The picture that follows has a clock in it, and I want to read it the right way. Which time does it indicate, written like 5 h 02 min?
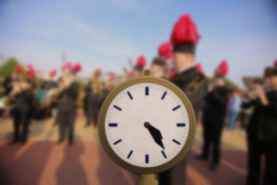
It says 4 h 24 min
